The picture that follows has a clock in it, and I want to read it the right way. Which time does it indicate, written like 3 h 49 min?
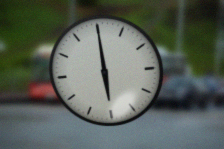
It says 6 h 00 min
